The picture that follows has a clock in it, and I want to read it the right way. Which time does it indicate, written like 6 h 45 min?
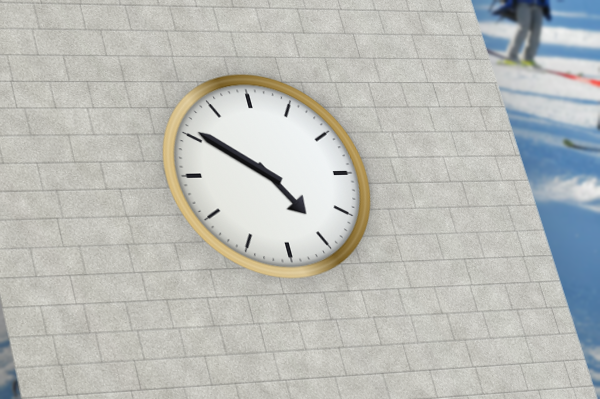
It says 4 h 51 min
